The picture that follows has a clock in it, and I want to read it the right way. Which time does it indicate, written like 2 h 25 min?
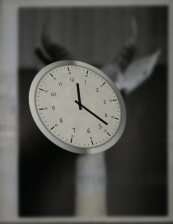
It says 12 h 23 min
